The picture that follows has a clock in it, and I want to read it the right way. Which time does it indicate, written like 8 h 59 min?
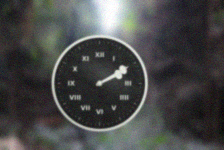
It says 2 h 10 min
